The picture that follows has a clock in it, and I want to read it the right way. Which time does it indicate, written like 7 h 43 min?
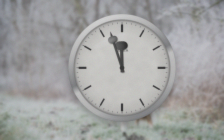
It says 11 h 57 min
